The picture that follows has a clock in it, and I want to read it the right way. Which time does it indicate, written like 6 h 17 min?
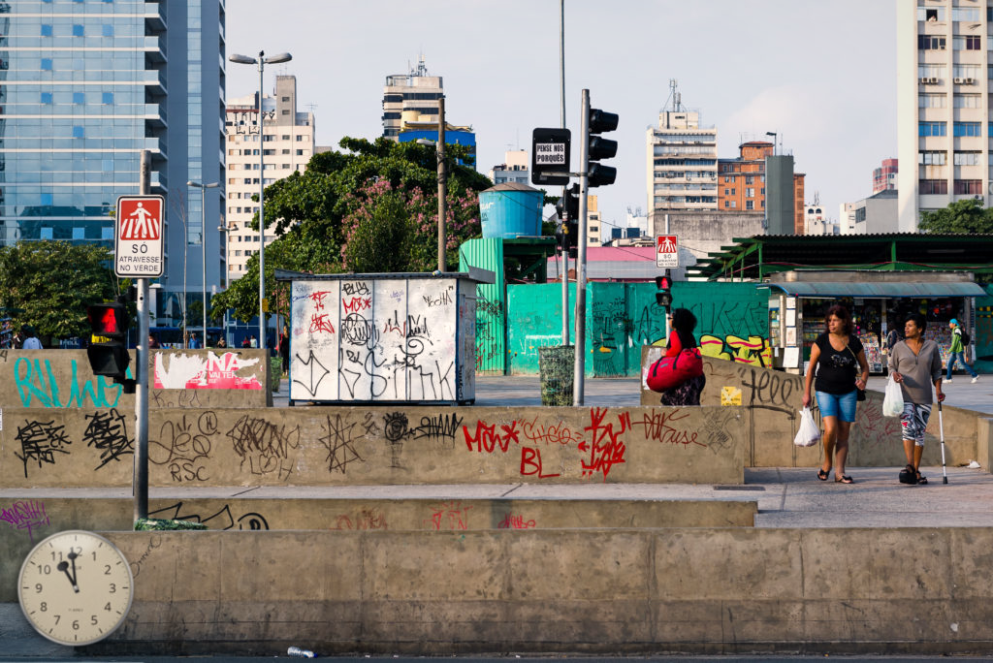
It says 10 h 59 min
